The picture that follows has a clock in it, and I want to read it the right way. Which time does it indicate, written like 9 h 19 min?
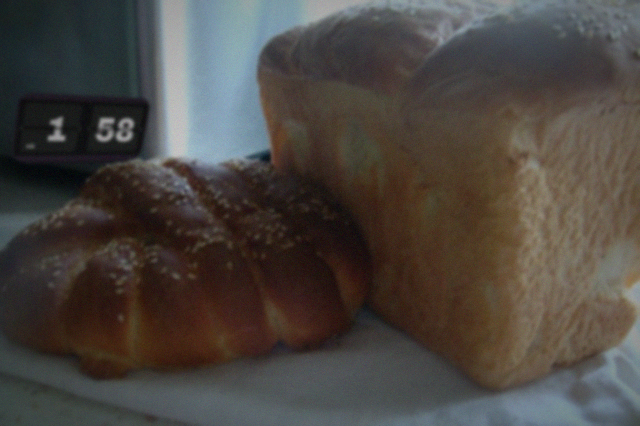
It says 1 h 58 min
